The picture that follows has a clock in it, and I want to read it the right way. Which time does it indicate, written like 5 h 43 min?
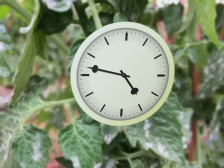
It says 4 h 47 min
